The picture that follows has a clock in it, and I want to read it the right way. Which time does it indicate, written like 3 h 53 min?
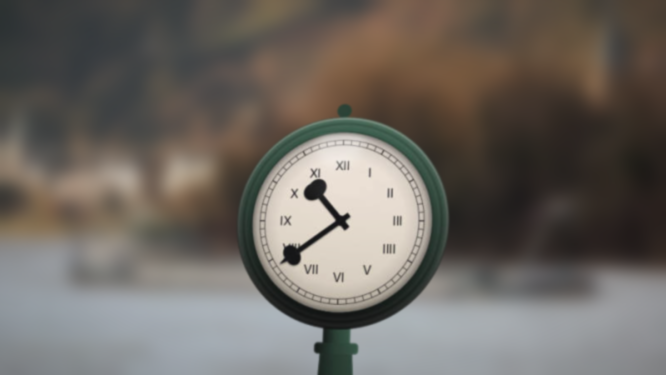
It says 10 h 39 min
